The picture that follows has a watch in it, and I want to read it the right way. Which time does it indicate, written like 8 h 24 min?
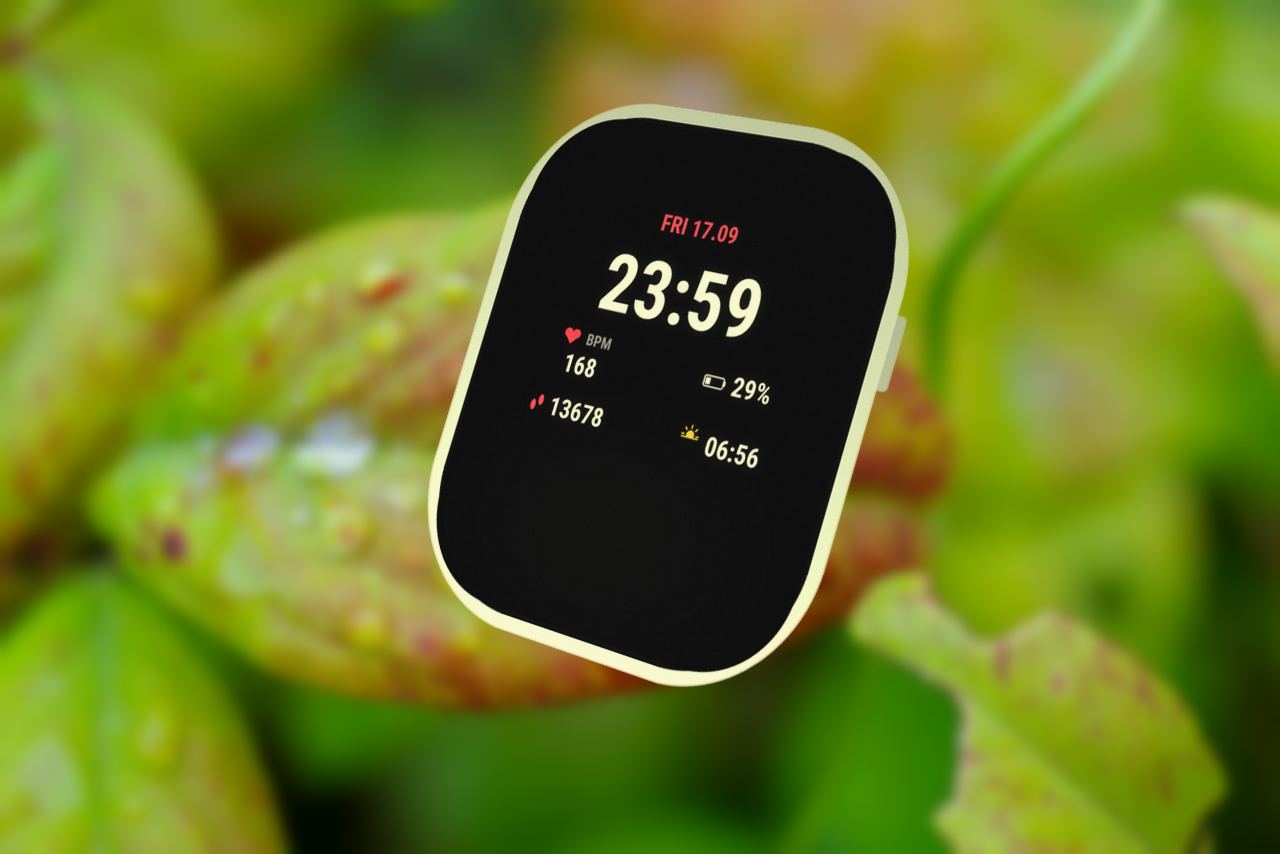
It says 23 h 59 min
